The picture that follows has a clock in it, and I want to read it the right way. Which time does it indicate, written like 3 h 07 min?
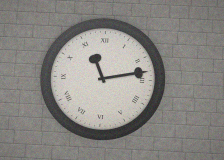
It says 11 h 13 min
